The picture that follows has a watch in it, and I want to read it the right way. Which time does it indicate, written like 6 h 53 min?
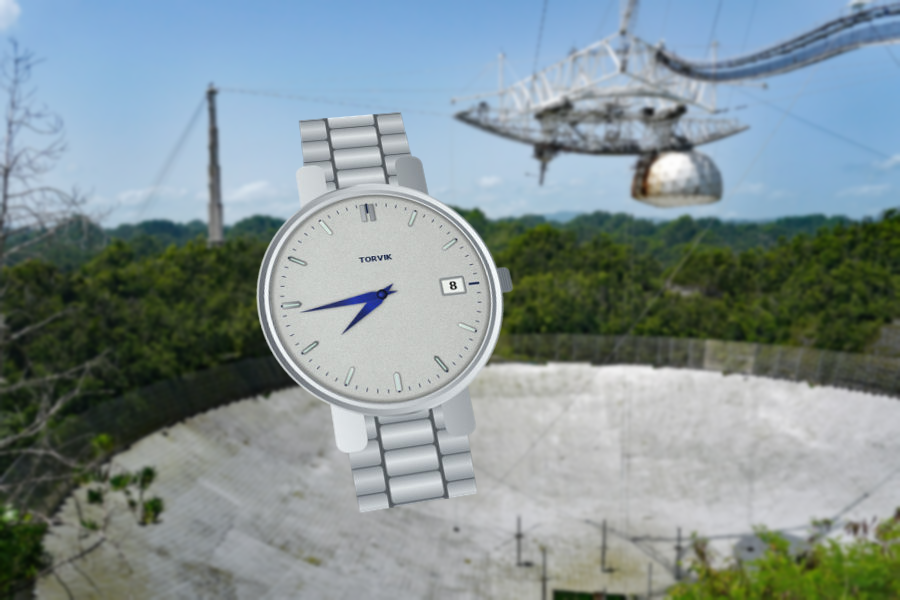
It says 7 h 44 min
